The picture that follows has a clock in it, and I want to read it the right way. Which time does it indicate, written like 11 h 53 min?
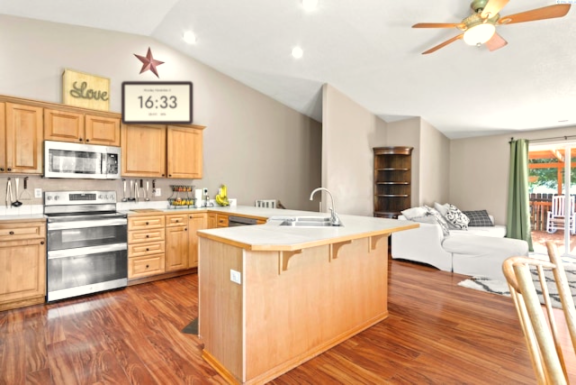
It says 16 h 33 min
